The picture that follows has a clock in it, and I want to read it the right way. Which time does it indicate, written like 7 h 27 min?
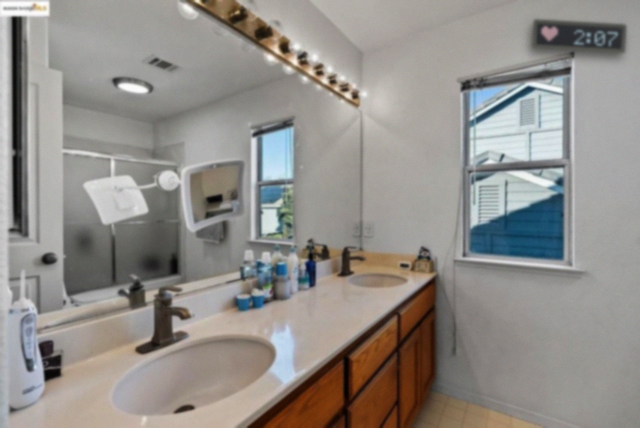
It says 2 h 07 min
